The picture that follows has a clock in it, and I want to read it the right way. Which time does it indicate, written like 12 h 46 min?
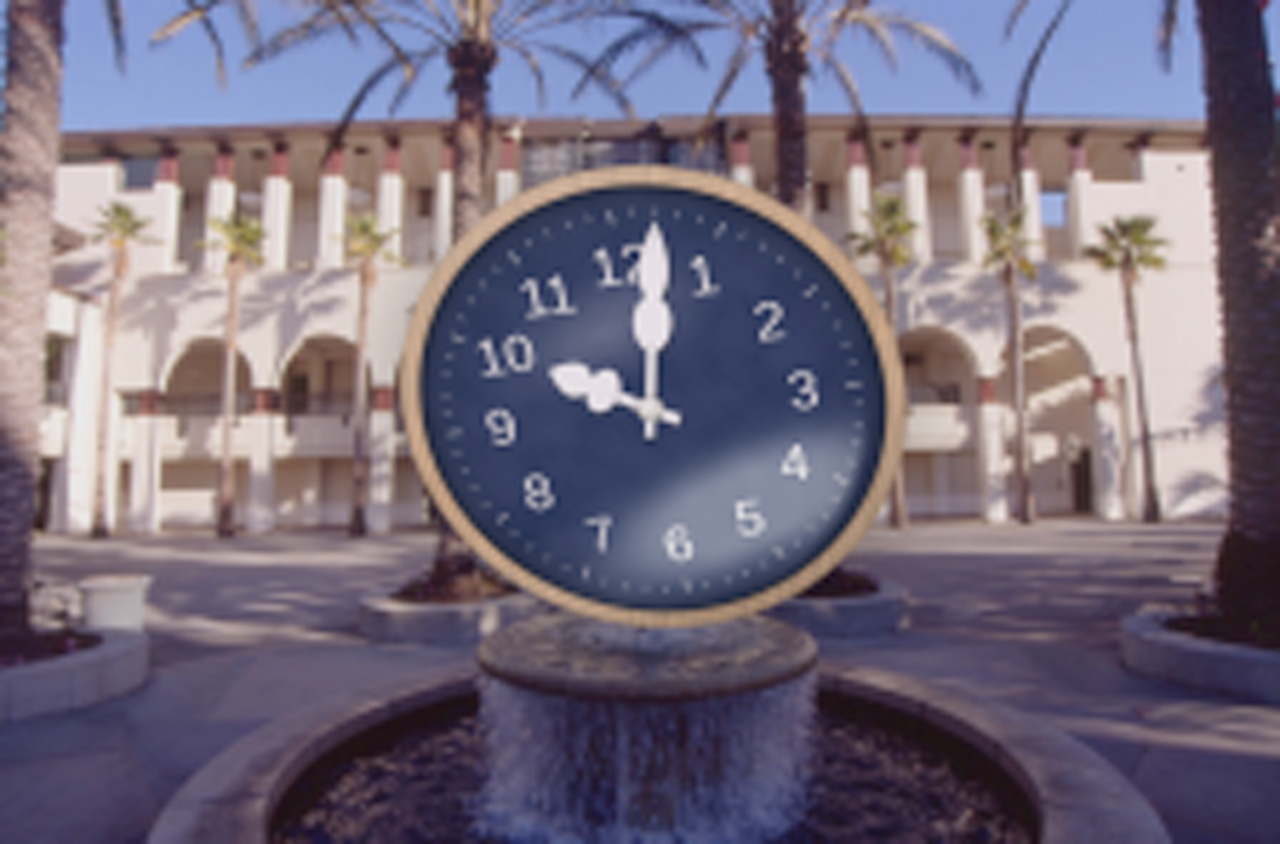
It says 10 h 02 min
